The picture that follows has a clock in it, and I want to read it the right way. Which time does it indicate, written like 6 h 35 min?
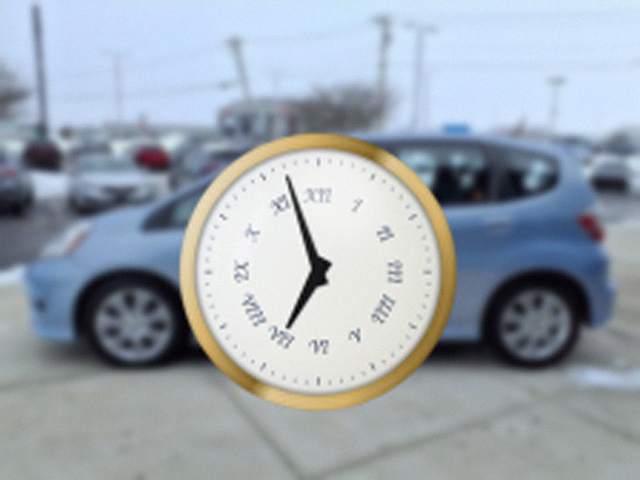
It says 6 h 57 min
